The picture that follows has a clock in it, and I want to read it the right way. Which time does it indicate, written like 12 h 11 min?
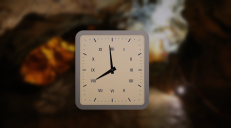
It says 7 h 59 min
